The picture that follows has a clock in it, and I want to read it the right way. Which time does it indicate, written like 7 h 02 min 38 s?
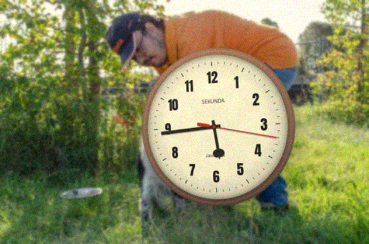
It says 5 h 44 min 17 s
